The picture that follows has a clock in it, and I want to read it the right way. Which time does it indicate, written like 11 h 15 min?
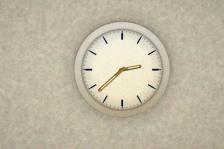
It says 2 h 38 min
